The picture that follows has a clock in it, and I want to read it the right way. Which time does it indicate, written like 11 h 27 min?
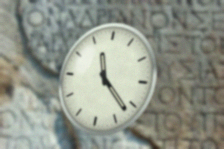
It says 11 h 22 min
